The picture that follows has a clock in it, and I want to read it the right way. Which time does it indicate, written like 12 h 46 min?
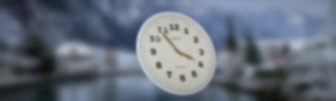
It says 3 h 54 min
